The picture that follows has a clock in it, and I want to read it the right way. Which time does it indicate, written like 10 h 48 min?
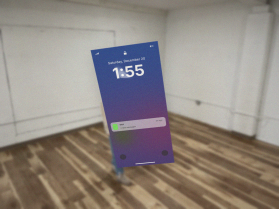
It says 1 h 55 min
